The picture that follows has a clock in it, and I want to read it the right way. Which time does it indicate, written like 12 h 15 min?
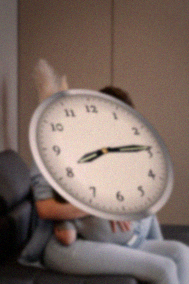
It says 8 h 14 min
